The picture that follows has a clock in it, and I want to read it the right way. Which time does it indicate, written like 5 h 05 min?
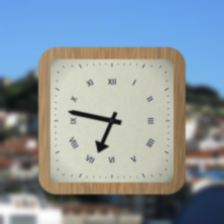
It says 6 h 47 min
